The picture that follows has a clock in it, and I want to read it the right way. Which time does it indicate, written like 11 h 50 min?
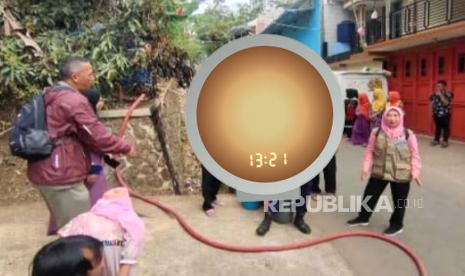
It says 13 h 21 min
